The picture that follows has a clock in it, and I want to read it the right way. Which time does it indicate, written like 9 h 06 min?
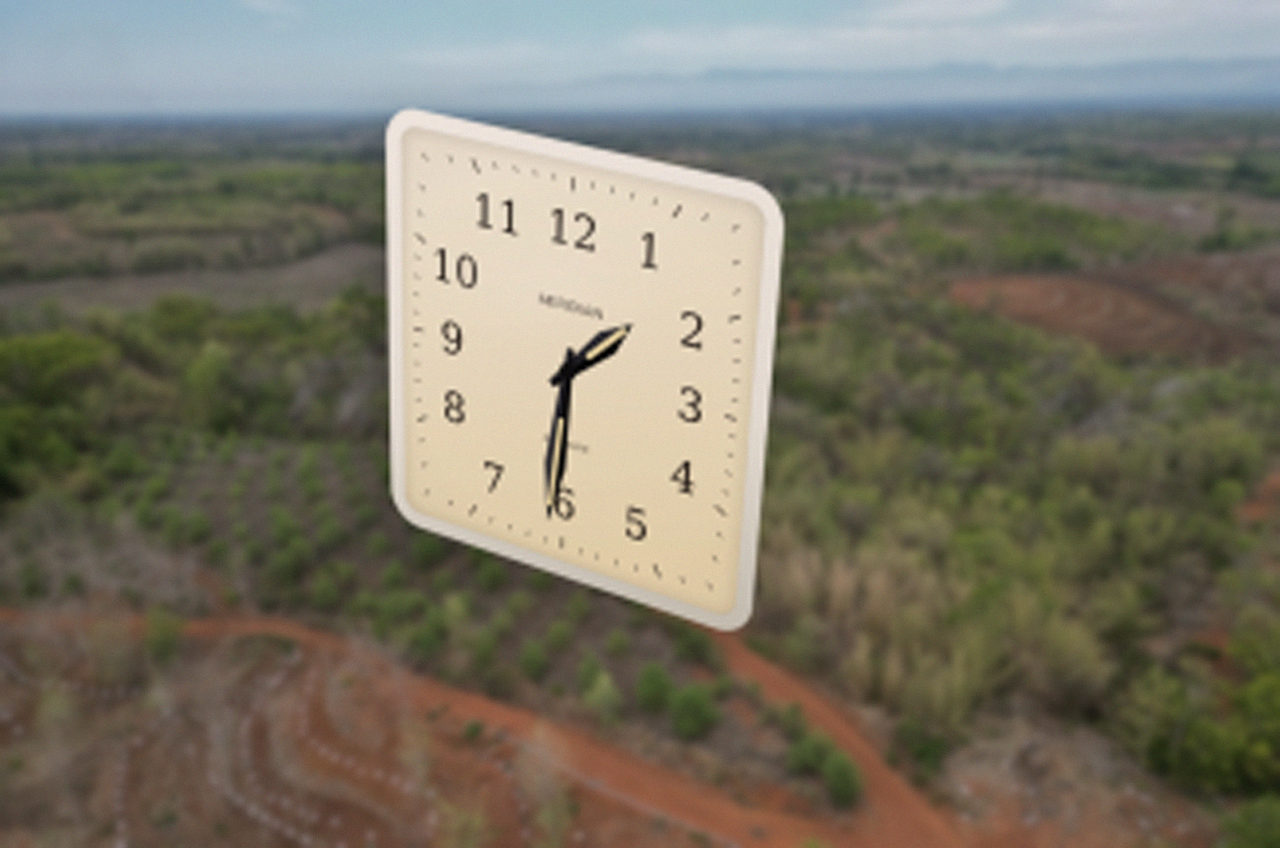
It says 1 h 31 min
